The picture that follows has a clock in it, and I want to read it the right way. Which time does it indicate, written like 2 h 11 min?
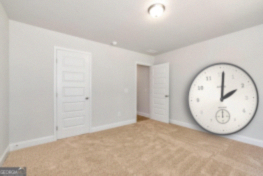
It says 2 h 01 min
